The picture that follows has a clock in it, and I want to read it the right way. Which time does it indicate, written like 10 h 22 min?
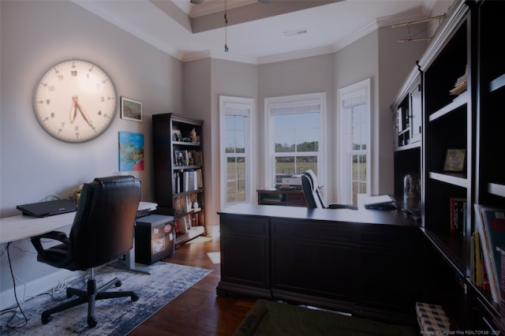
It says 6 h 25 min
